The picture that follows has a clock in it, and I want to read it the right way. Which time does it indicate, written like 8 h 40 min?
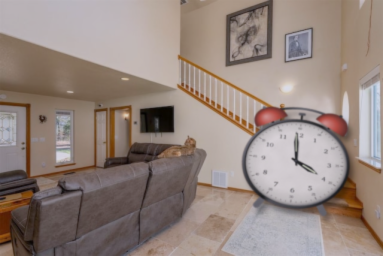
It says 3 h 59 min
